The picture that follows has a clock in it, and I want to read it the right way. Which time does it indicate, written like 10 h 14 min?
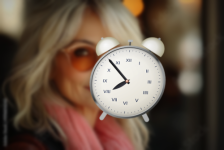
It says 7 h 53 min
